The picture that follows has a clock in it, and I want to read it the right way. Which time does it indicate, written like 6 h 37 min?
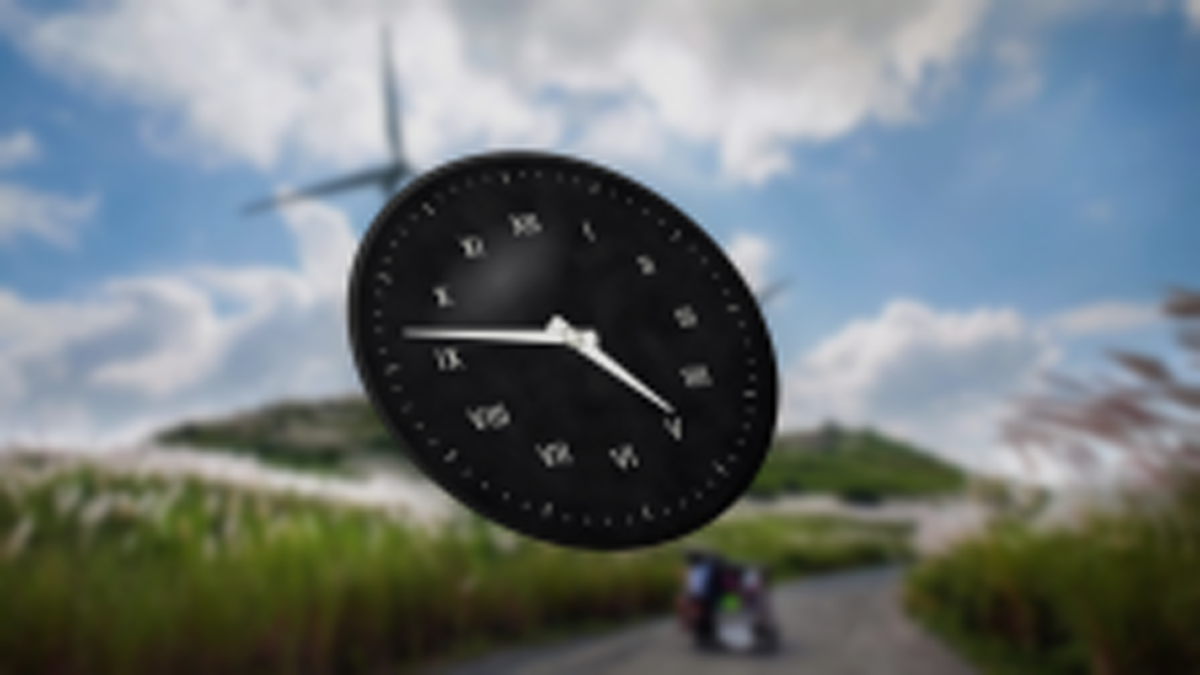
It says 4 h 47 min
